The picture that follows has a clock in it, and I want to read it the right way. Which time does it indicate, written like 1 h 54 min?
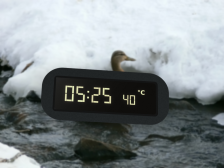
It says 5 h 25 min
